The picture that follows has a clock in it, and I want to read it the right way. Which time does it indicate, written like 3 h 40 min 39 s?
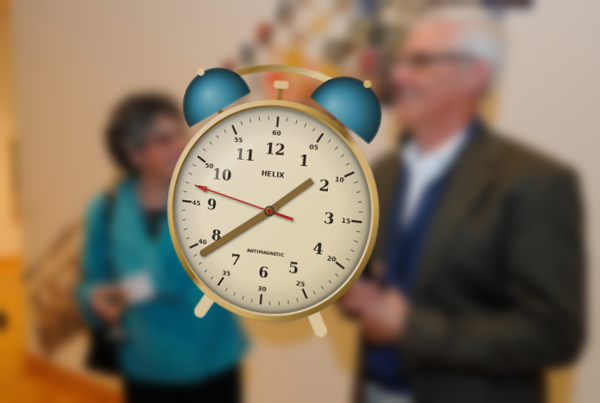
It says 1 h 38 min 47 s
